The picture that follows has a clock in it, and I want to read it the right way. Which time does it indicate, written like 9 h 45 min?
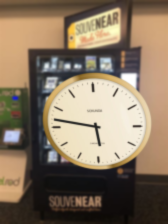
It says 5 h 47 min
